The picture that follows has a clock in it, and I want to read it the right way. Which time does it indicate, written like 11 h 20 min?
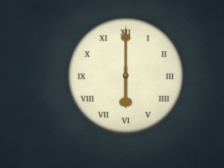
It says 6 h 00 min
